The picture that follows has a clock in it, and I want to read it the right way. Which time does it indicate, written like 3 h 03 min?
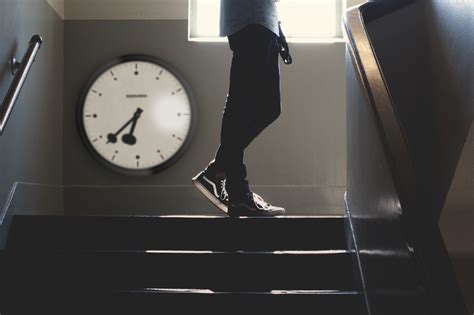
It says 6 h 38 min
